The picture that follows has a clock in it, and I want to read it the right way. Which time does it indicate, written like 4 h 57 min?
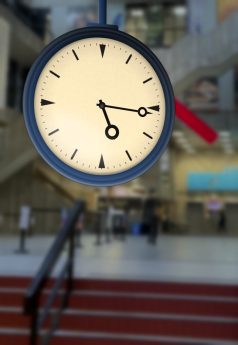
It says 5 h 16 min
